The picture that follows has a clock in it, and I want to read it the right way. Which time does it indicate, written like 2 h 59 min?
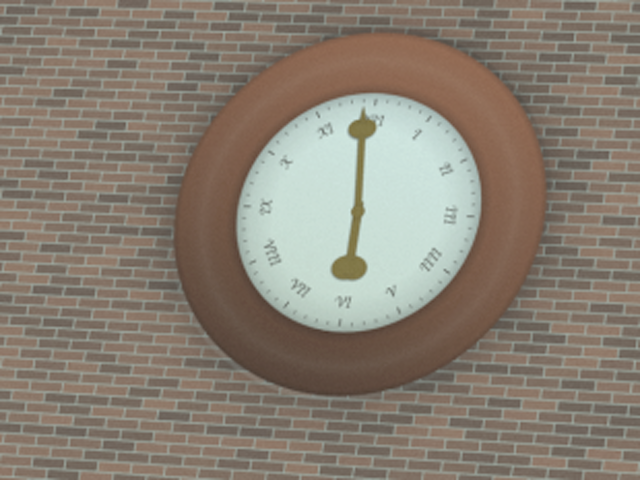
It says 5 h 59 min
